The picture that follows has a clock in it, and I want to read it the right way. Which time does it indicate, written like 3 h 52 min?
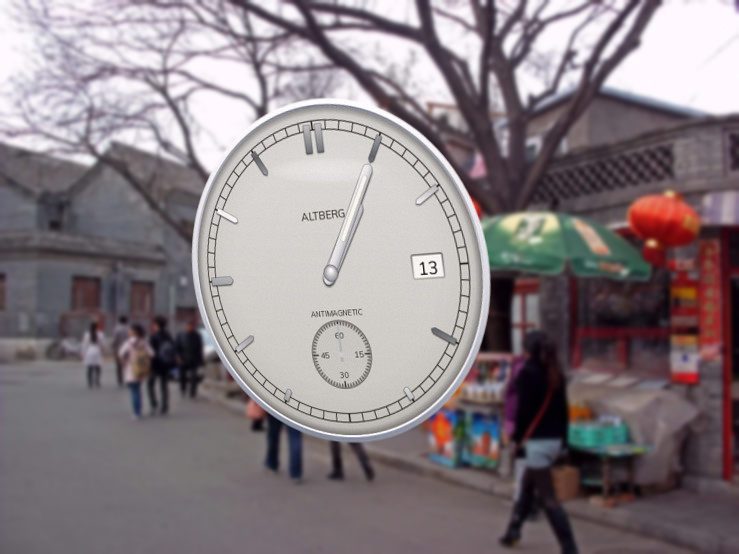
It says 1 h 05 min
